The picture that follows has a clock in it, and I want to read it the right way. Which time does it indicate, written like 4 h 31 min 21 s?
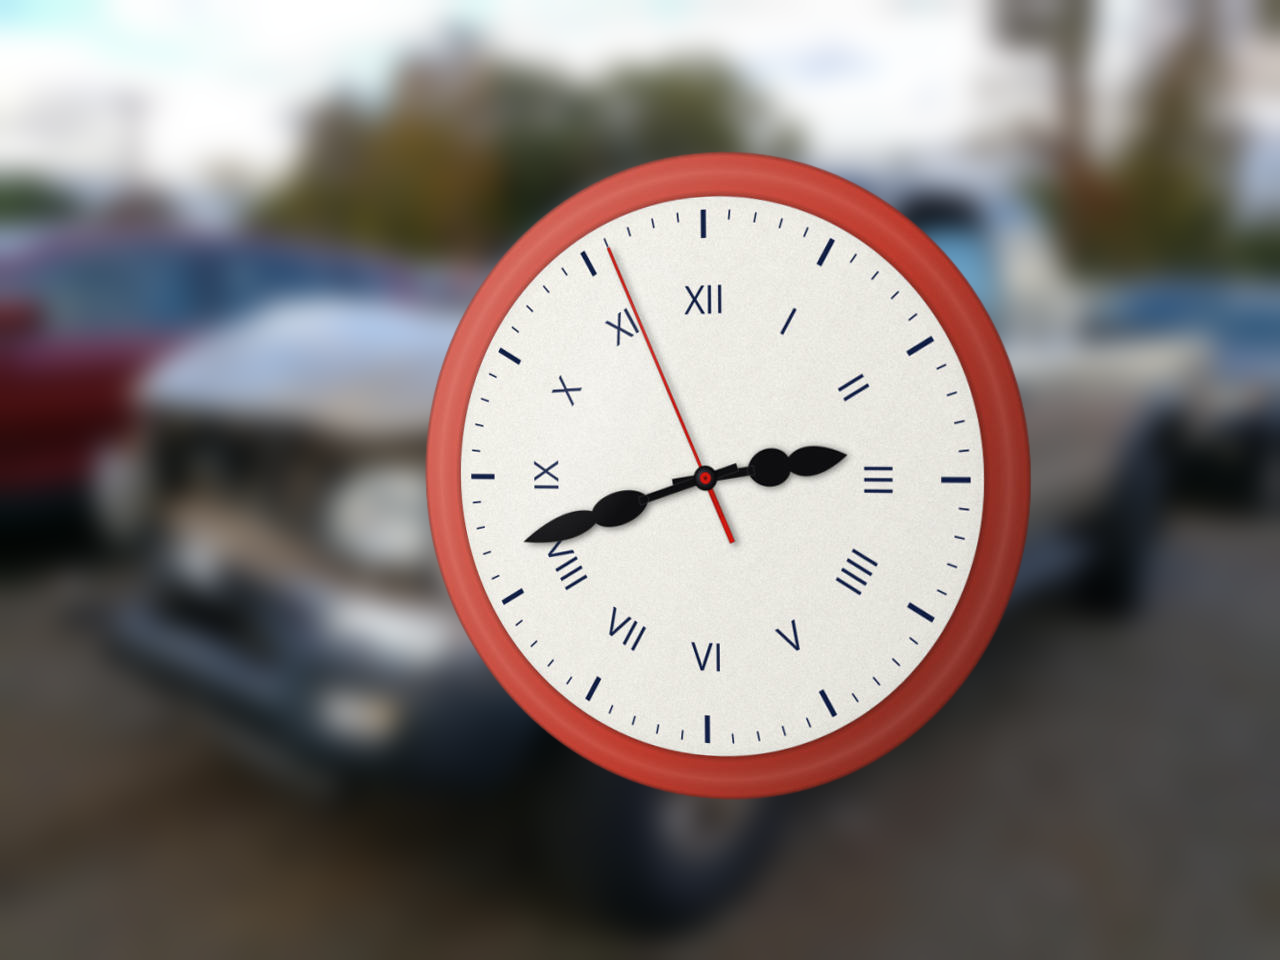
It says 2 h 41 min 56 s
